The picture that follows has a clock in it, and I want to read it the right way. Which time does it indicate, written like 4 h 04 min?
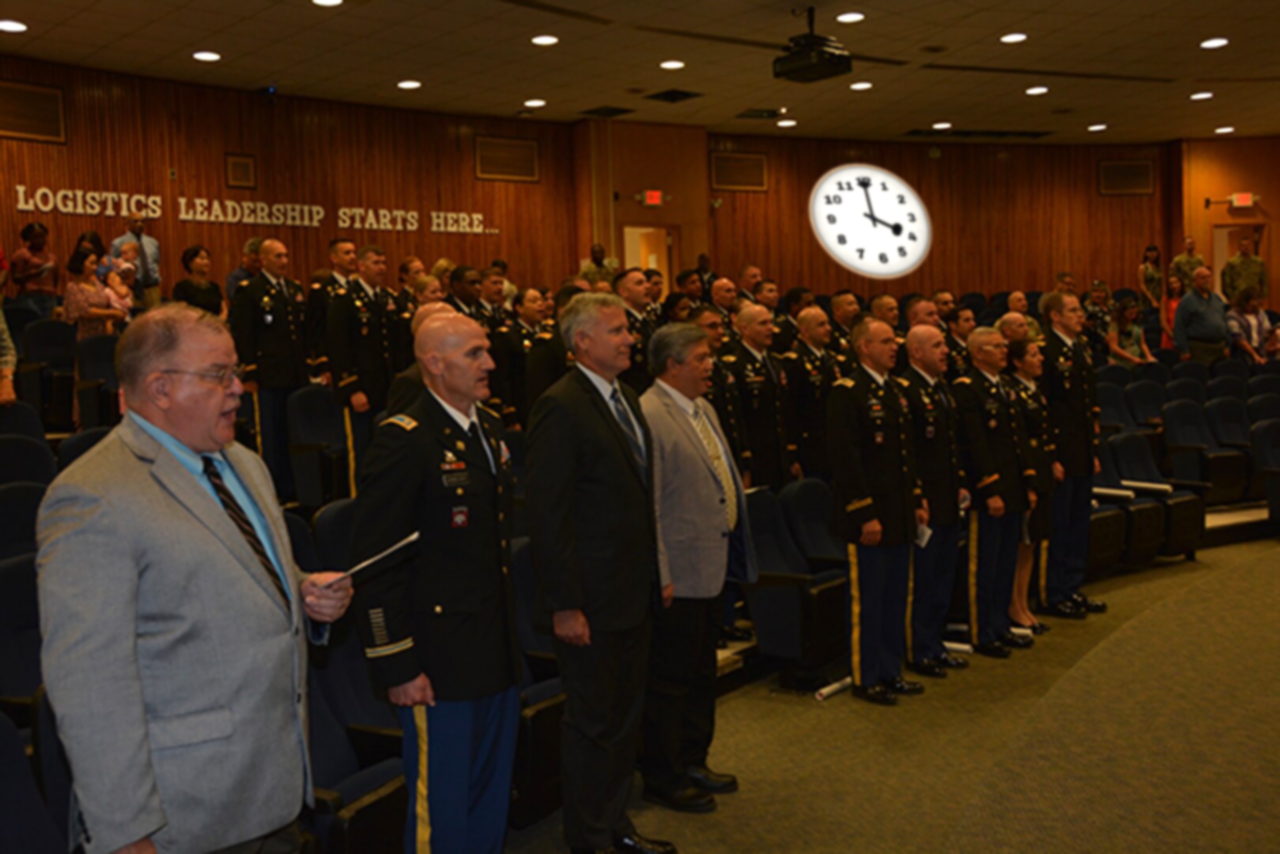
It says 4 h 00 min
